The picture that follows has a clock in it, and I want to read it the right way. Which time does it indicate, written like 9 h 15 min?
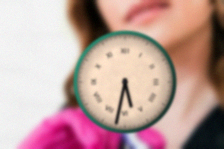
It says 5 h 32 min
